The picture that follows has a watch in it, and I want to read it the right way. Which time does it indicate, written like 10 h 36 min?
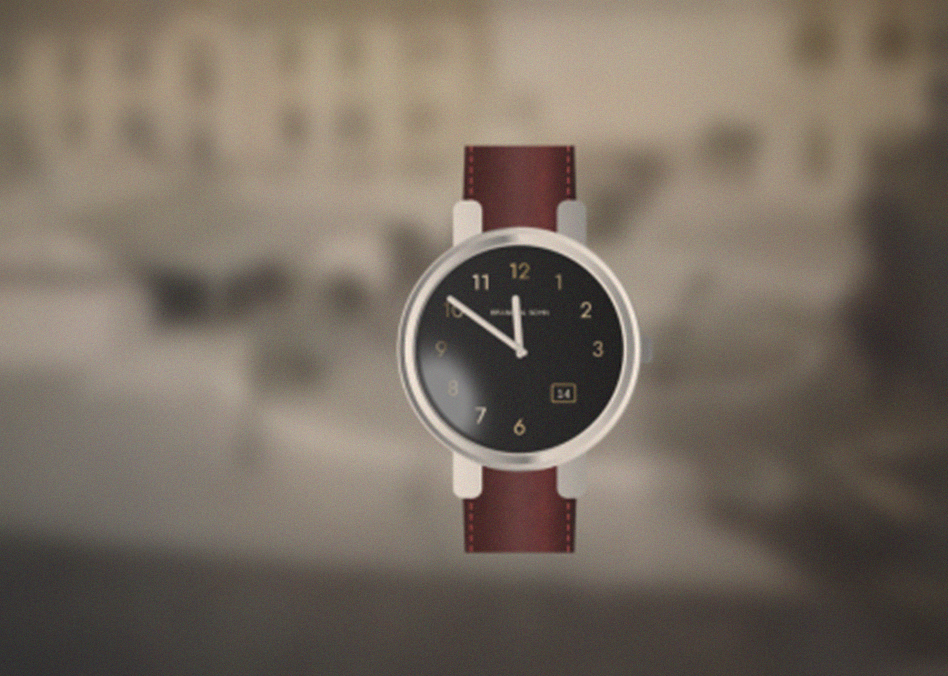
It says 11 h 51 min
